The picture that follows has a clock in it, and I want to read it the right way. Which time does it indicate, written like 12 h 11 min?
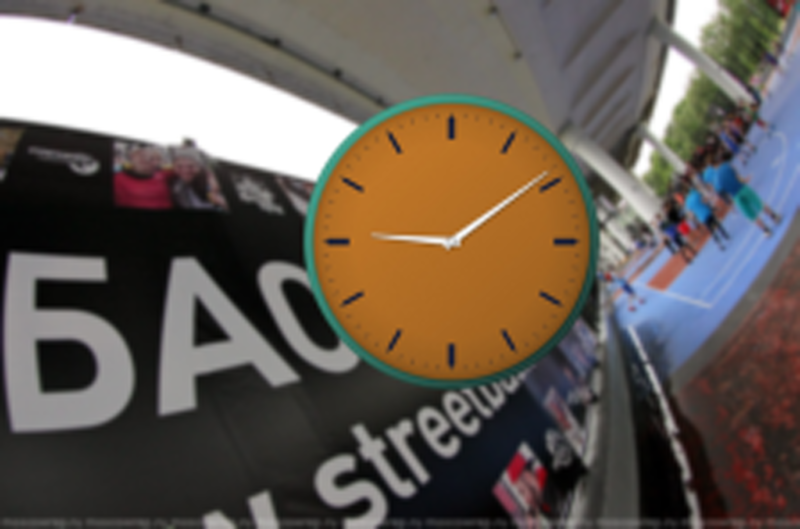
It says 9 h 09 min
